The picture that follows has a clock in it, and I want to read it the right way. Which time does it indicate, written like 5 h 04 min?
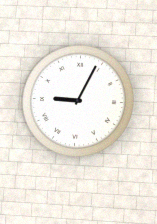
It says 9 h 04 min
